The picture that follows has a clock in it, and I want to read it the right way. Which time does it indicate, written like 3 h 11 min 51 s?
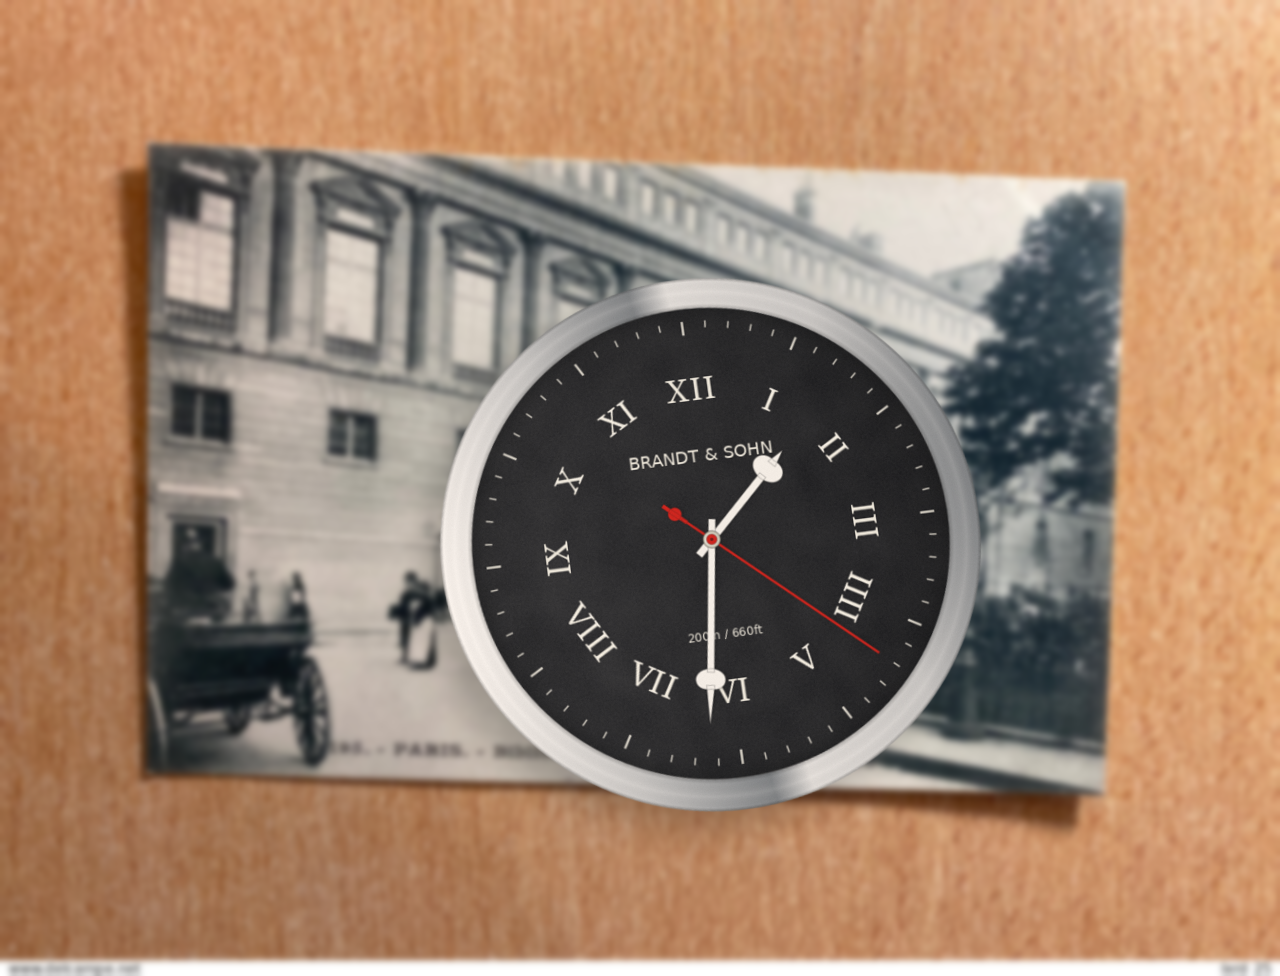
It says 1 h 31 min 22 s
